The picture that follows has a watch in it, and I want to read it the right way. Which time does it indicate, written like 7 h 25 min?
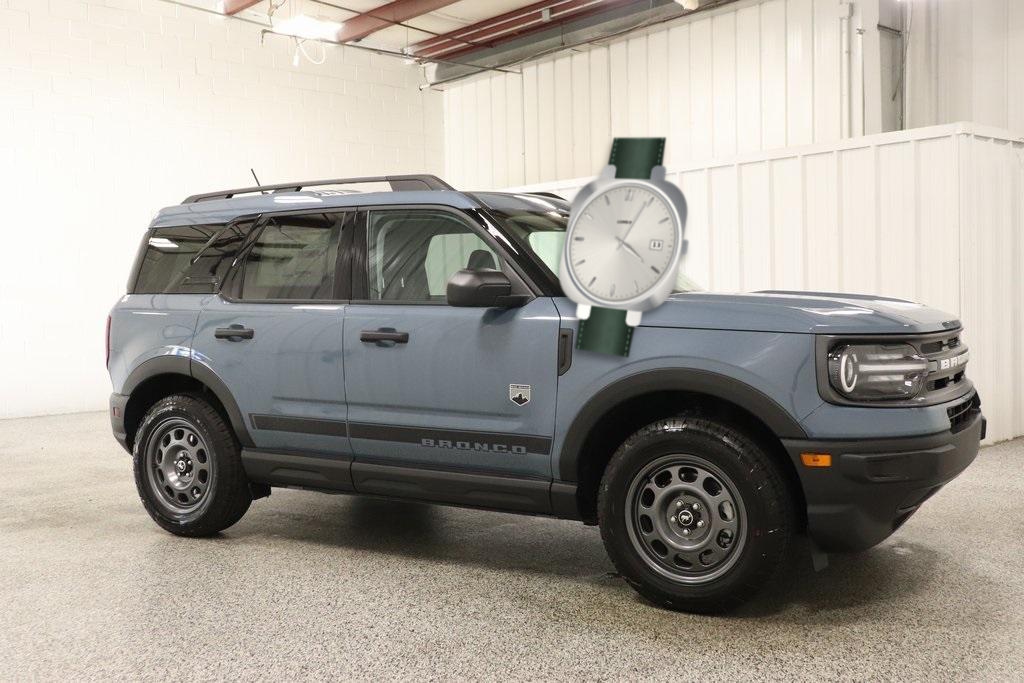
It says 4 h 04 min
